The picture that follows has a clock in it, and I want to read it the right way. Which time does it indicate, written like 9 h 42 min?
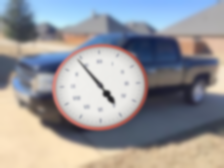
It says 4 h 54 min
